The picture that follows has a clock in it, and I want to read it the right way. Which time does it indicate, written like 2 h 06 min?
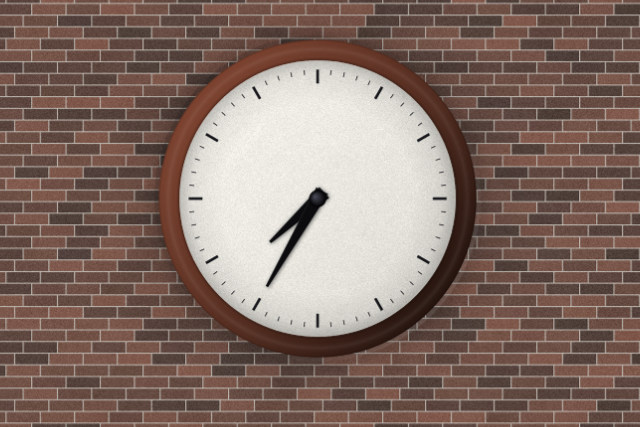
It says 7 h 35 min
